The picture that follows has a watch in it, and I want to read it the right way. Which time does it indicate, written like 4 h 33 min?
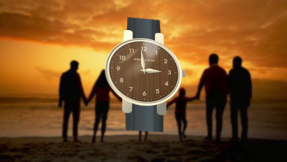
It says 2 h 59 min
